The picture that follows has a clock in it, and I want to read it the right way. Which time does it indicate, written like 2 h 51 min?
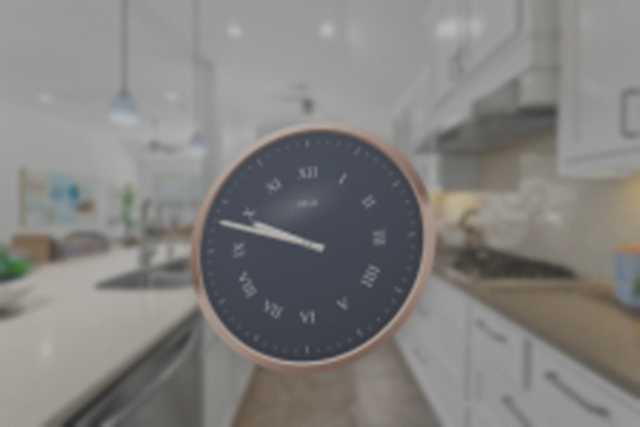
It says 9 h 48 min
